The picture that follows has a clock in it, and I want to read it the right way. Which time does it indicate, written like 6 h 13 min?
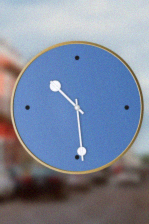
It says 10 h 29 min
